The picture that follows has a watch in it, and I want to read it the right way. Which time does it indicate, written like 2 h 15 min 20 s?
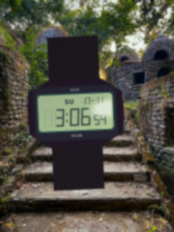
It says 3 h 06 min 54 s
